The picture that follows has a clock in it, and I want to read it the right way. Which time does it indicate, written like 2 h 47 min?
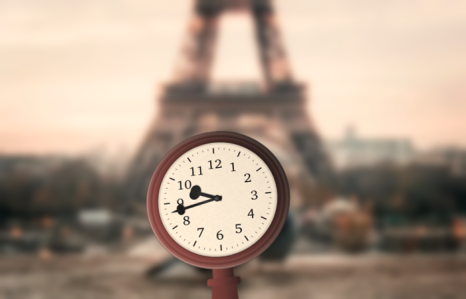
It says 9 h 43 min
